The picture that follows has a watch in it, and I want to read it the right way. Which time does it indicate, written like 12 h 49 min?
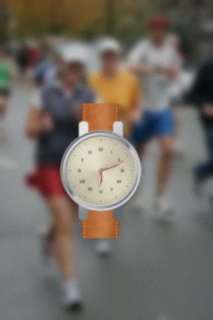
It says 6 h 11 min
